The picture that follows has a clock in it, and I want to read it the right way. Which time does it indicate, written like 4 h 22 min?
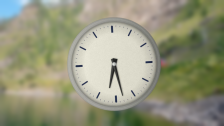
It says 6 h 28 min
